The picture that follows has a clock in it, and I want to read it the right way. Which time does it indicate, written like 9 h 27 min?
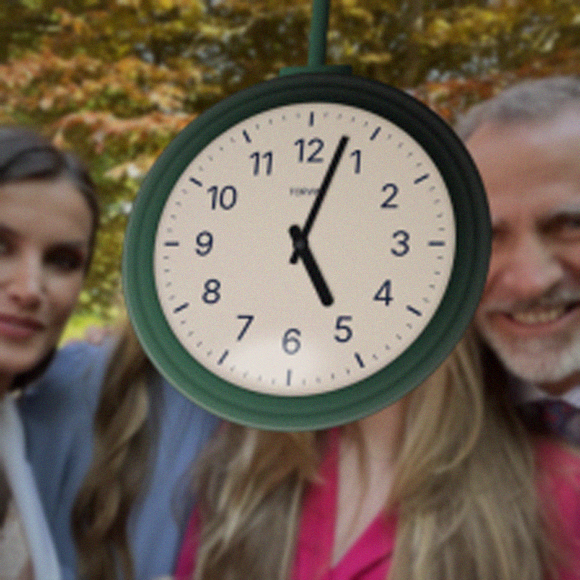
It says 5 h 03 min
